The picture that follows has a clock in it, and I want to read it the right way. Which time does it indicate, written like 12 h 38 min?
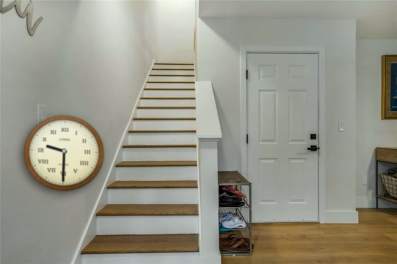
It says 9 h 30 min
